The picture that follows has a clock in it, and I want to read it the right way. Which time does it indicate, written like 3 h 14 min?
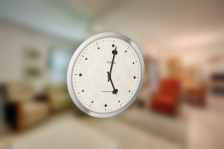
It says 5 h 01 min
